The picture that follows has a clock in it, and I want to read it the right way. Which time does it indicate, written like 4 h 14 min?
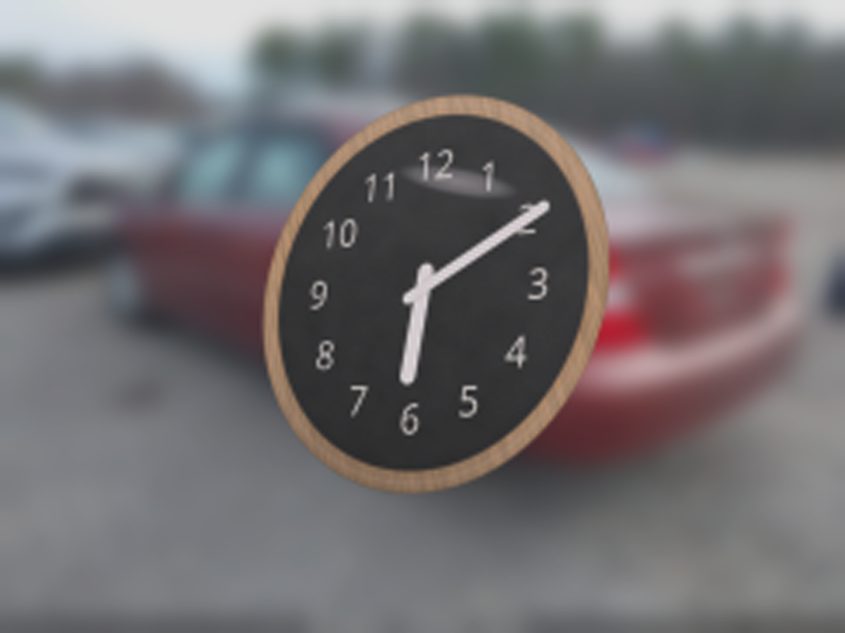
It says 6 h 10 min
